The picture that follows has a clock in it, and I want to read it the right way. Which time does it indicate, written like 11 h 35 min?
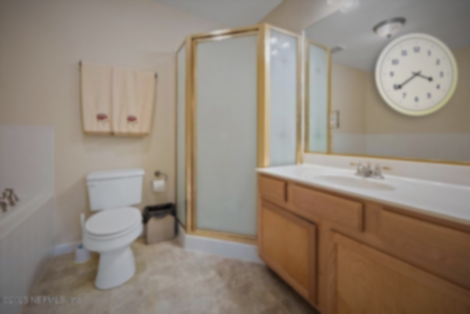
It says 3 h 39 min
